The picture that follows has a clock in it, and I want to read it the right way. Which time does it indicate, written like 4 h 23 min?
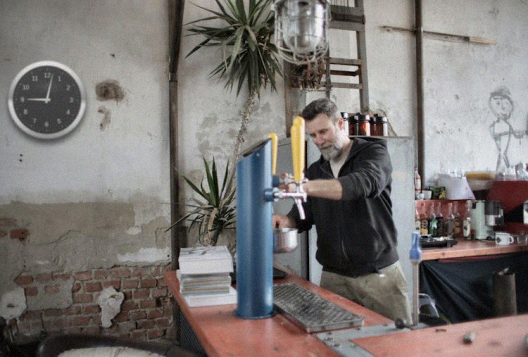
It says 9 h 02 min
